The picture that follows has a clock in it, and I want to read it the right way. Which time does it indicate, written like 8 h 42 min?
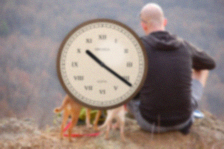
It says 10 h 21 min
